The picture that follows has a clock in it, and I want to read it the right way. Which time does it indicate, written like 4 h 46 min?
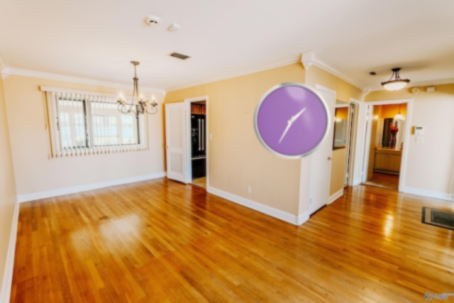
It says 1 h 35 min
